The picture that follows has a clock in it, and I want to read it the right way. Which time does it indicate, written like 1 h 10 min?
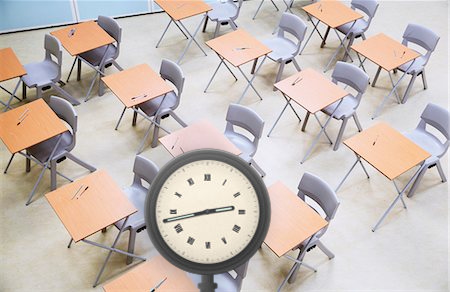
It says 2 h 43 min
